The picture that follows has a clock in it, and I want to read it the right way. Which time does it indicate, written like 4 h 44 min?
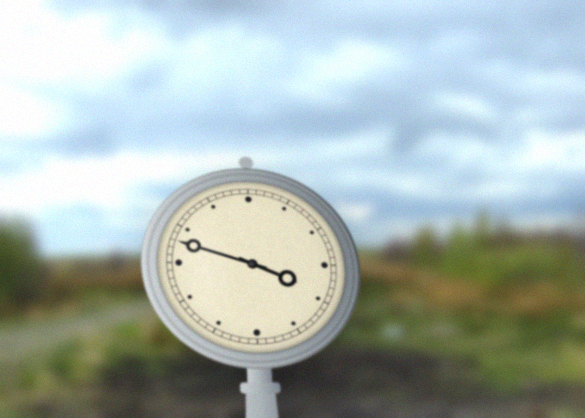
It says 3 h 48 min
